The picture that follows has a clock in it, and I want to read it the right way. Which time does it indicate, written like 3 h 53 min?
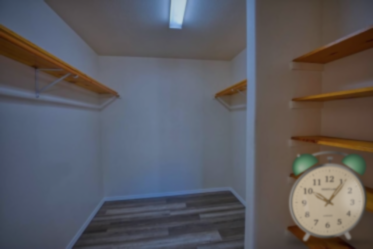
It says 10 h 06 min
